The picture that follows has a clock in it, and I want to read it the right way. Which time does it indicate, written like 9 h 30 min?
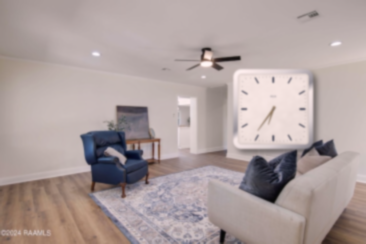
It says 6 h 36 min
